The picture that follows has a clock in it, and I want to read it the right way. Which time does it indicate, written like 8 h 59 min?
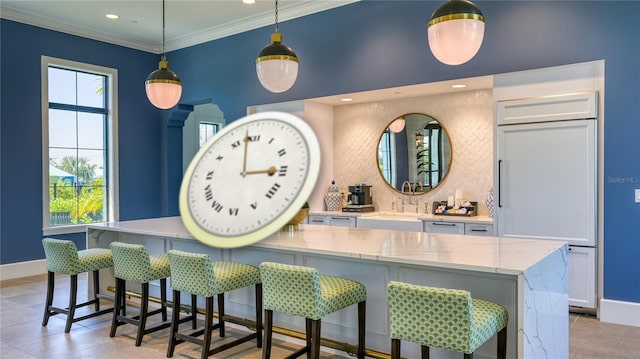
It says 2 h 58 min
